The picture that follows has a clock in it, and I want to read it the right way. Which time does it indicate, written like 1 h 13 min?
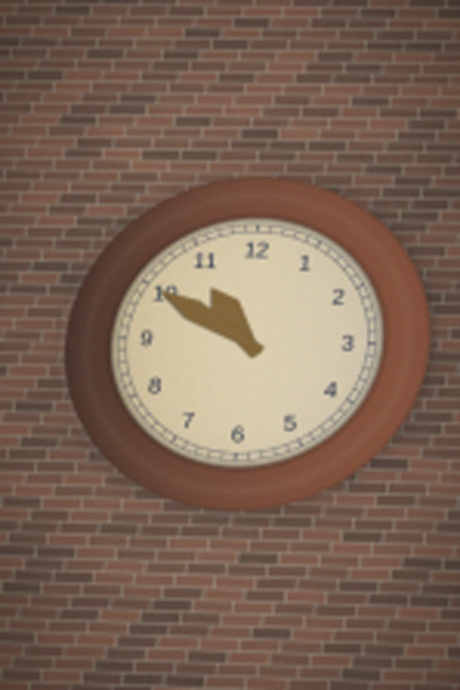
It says 10 h 50 min
